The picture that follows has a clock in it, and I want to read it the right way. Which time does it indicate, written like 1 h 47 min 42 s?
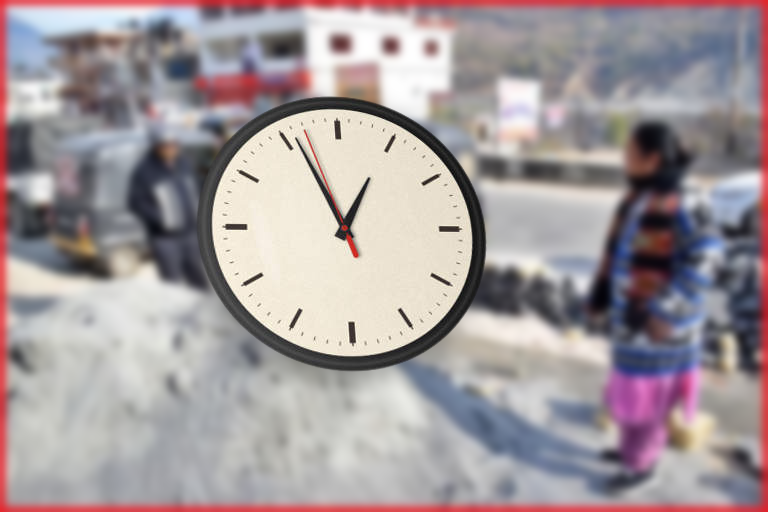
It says 12 h 55 min 57 s
